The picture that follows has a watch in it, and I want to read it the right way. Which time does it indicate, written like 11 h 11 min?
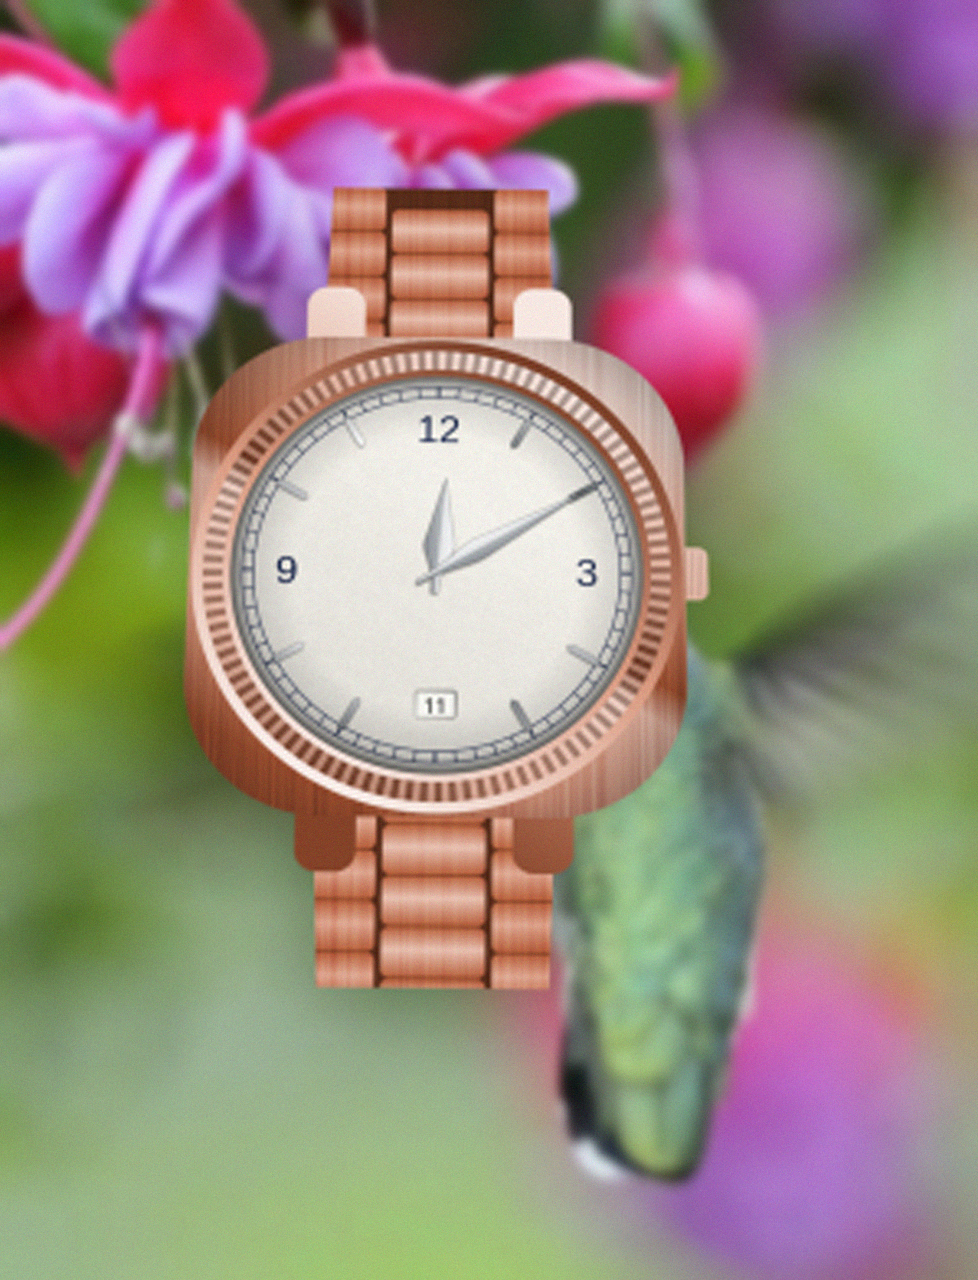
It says 12 h 10 min
